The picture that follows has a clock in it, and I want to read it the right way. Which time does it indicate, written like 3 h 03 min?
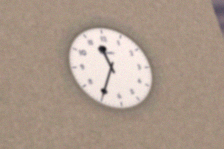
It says 11 h 35 min
